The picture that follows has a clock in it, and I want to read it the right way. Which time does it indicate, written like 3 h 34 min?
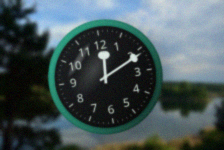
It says 12 h 11 min
